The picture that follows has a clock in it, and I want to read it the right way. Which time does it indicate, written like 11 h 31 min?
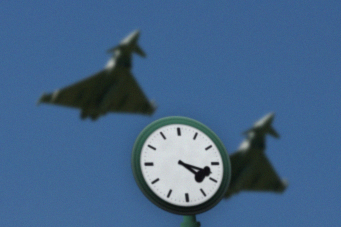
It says 4 h 18 min
